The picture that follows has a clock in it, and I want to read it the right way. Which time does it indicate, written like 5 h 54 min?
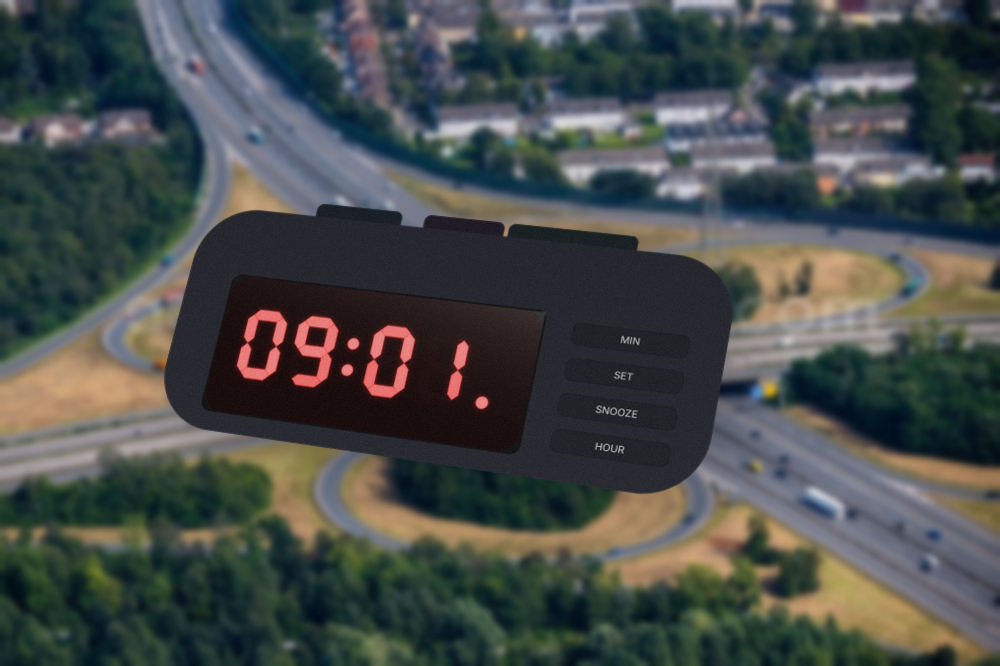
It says 9 h 01 min
